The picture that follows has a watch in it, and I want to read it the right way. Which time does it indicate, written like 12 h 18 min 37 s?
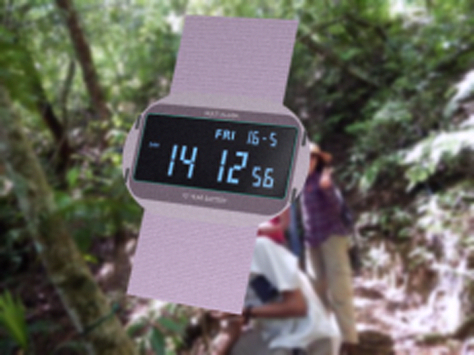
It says 14 h 12 min 56 s
